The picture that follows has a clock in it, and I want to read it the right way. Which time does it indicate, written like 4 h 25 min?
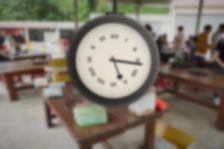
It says 5 h 16 min
